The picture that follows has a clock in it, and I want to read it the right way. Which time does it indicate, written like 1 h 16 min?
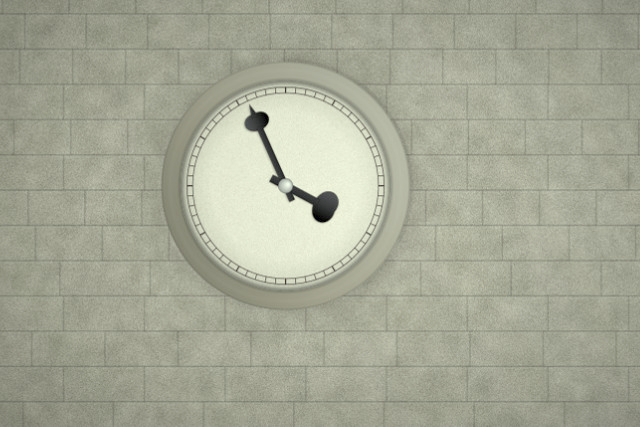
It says 3 h 56 min
